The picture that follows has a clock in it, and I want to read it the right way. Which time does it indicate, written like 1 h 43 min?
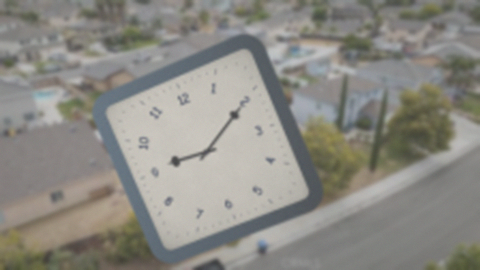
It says 9 h 10 min
